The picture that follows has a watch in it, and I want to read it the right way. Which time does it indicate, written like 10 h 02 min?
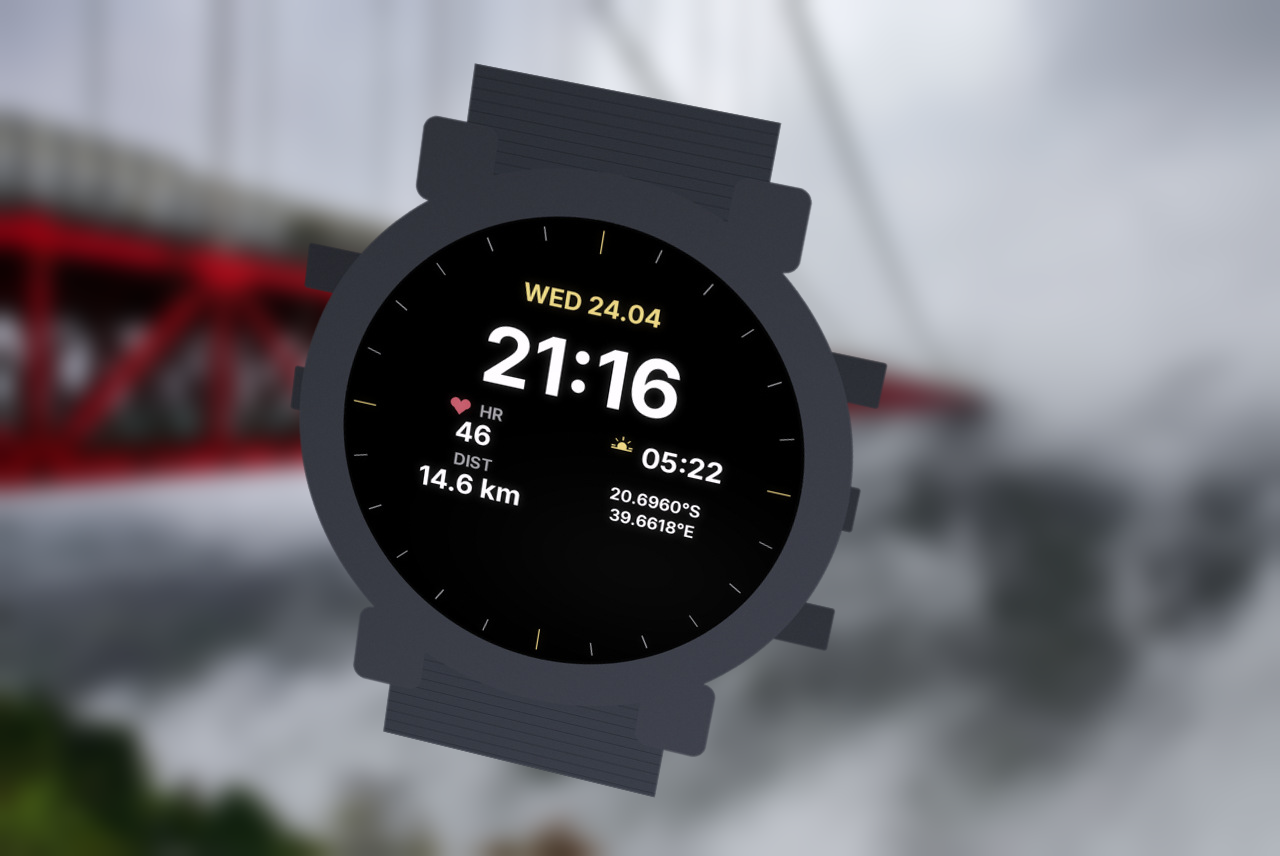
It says 21 h 16 min
